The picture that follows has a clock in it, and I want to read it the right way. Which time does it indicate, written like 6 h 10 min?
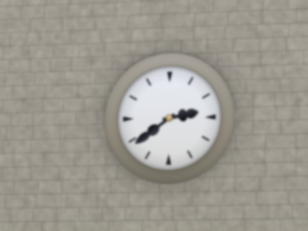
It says 2 h 39 min
